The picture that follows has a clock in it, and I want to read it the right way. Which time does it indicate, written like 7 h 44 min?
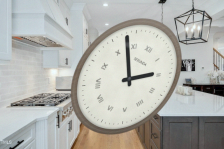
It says 1 h 53 min
